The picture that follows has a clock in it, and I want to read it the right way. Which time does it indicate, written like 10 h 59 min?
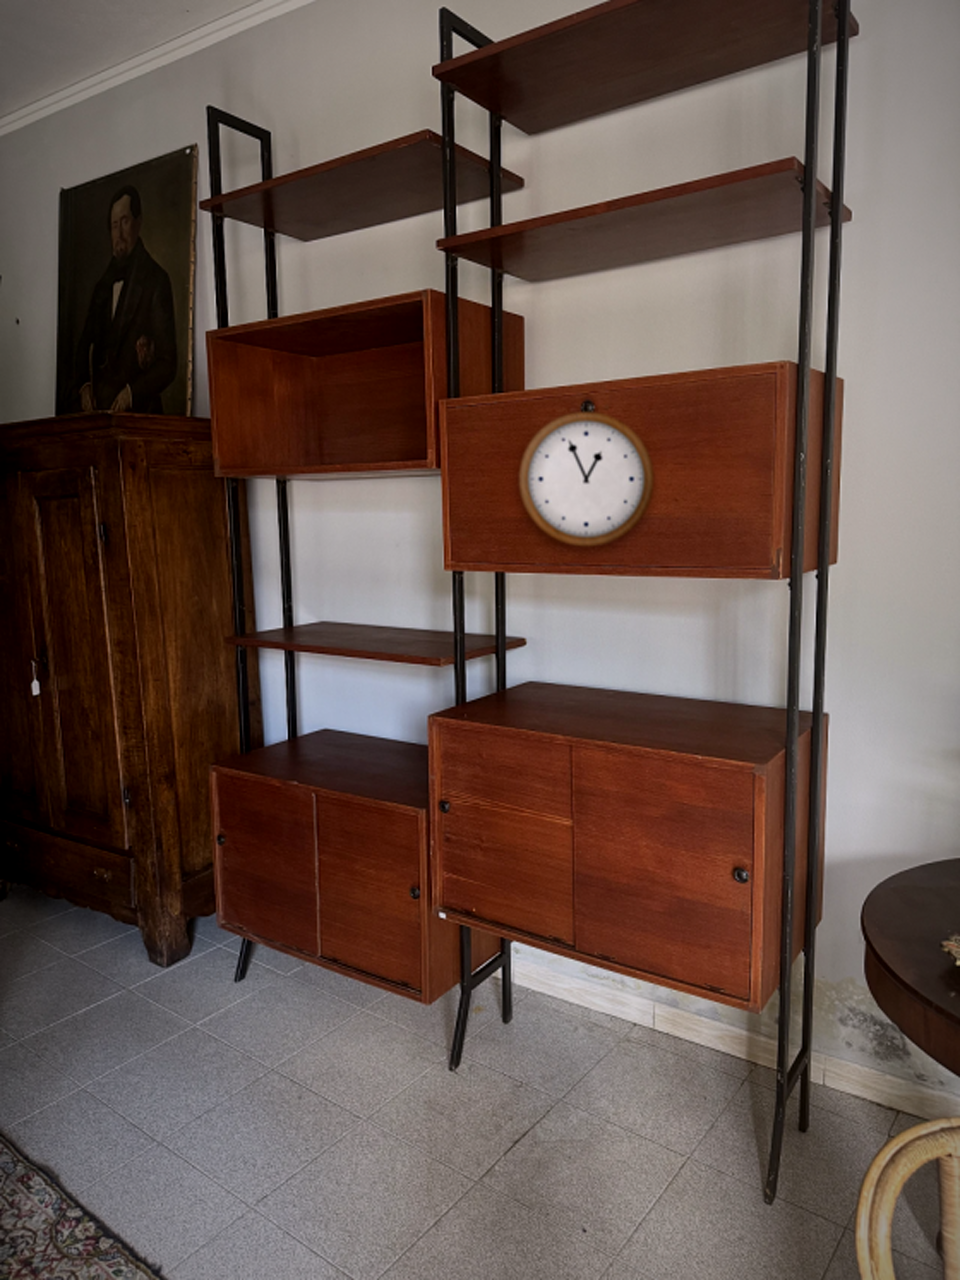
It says 12 h 56 min
